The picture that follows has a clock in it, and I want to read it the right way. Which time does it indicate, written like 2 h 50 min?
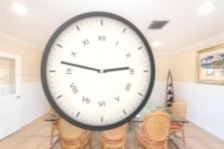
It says 2 h 47 min
